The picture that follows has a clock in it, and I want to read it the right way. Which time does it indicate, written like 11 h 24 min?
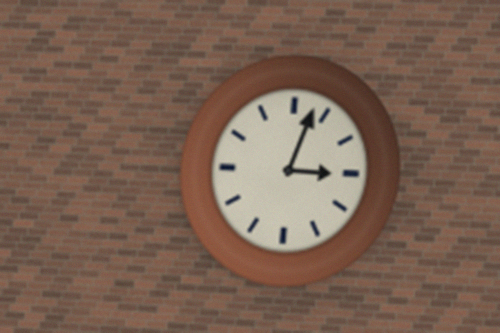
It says 3 h 03 min
